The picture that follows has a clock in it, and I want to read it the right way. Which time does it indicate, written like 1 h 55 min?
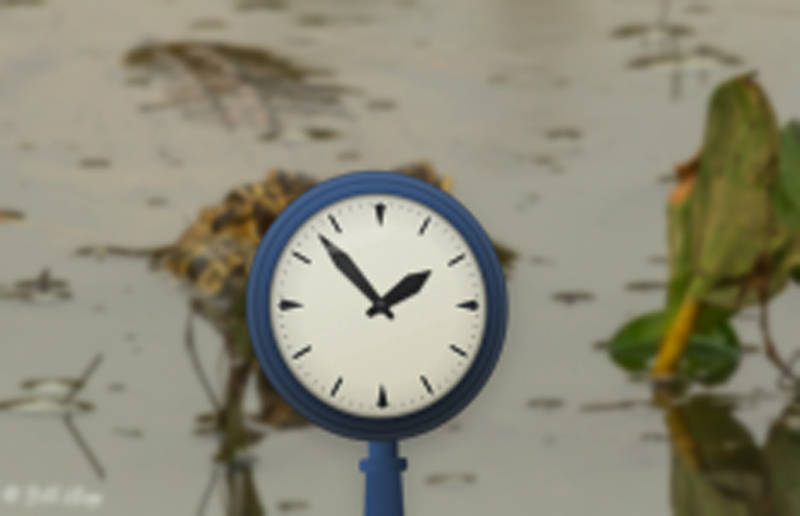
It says 1 h 53 min
